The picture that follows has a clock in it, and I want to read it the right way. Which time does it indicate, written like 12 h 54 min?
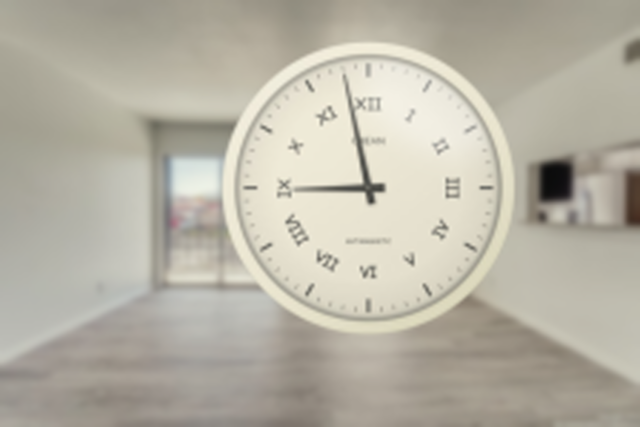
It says 8 h 58 min
